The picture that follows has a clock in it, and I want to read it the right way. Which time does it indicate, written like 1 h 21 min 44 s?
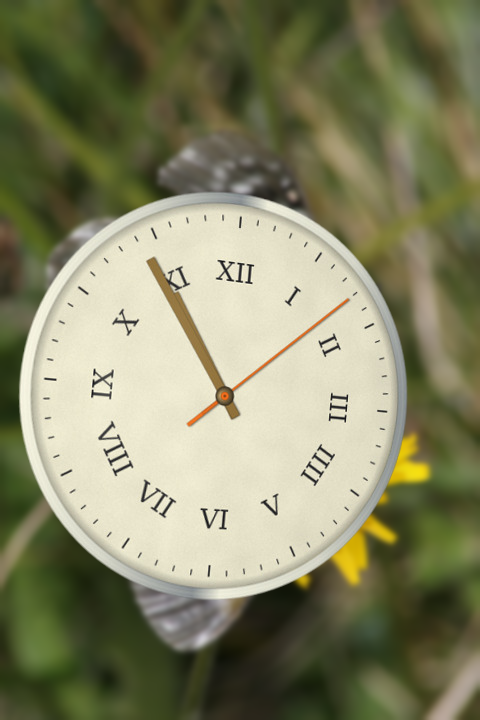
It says 10 h 54 min 08 s
